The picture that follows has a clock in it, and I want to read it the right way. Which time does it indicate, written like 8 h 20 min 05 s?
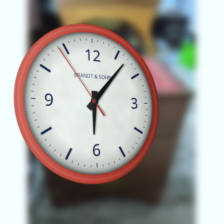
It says 6 h 06 min 54 s
